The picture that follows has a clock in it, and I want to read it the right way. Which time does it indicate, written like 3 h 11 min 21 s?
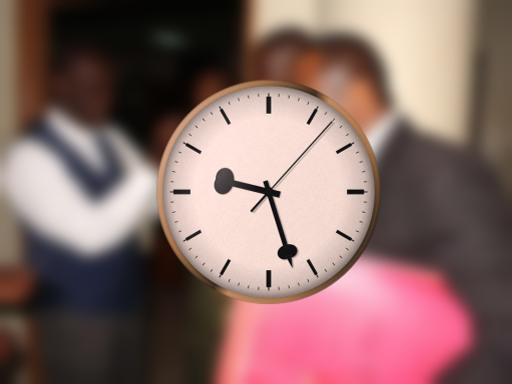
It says 9 h 27 min 07 s
